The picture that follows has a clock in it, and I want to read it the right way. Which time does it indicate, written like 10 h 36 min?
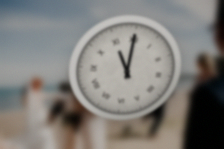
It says 11 h 00 min
